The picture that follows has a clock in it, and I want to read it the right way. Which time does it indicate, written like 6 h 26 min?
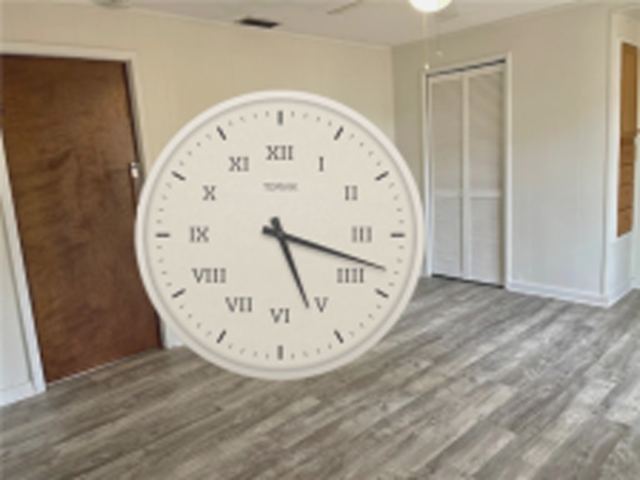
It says 5 h 18 min
